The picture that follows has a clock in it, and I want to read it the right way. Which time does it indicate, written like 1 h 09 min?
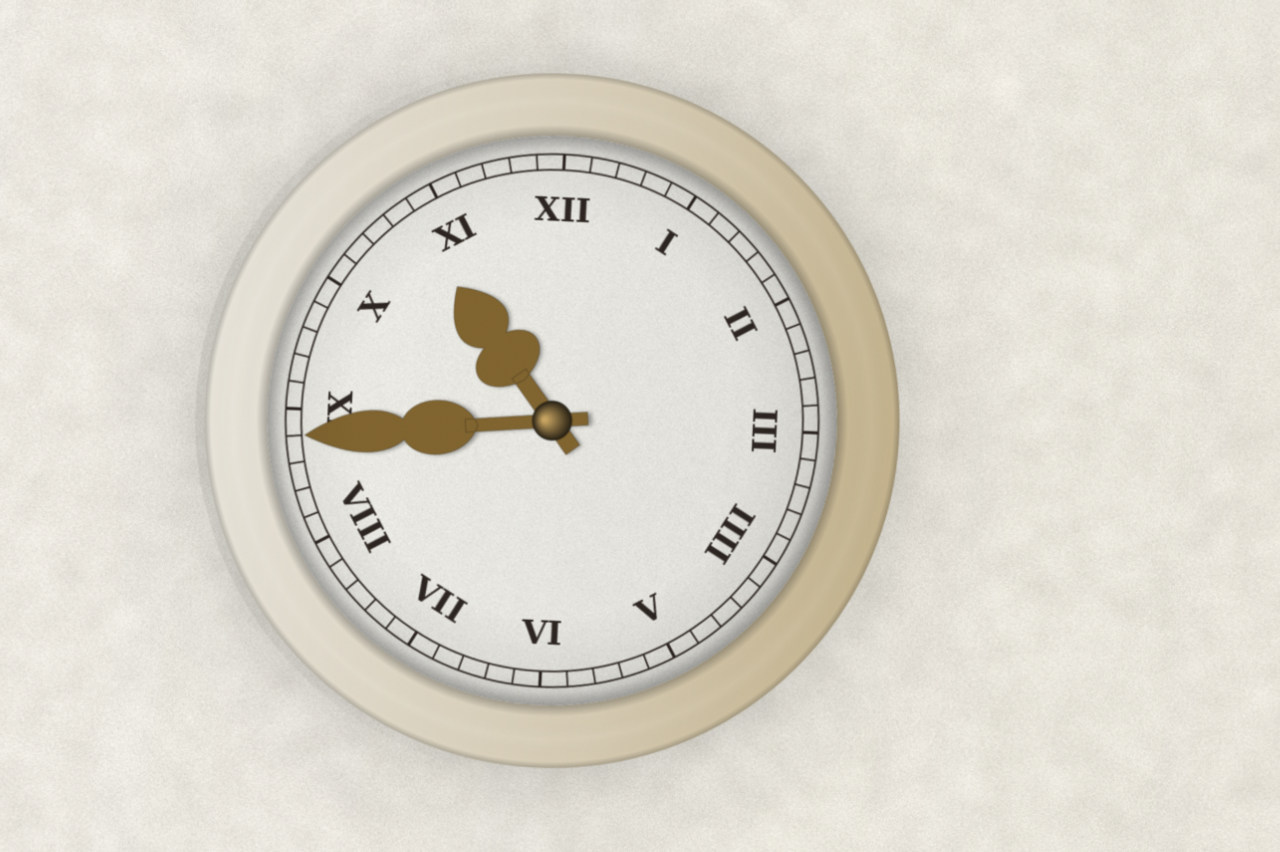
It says 10 h 44 min
